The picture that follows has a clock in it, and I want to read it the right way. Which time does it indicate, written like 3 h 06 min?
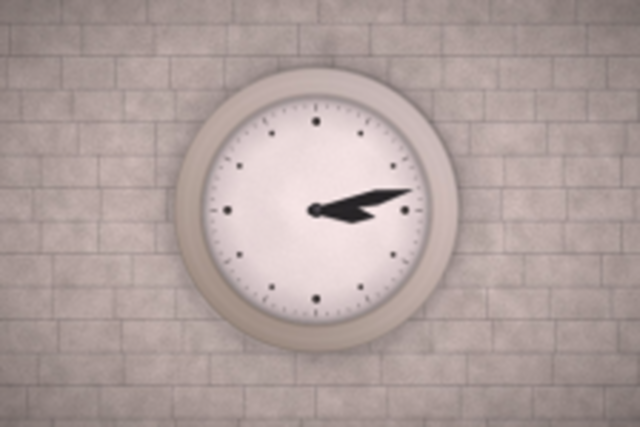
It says 3 h 13 min
